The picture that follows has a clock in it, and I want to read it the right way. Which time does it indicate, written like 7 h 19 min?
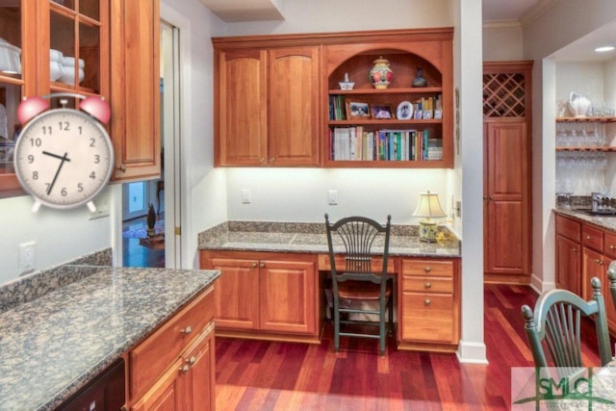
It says 9 h 34 min
